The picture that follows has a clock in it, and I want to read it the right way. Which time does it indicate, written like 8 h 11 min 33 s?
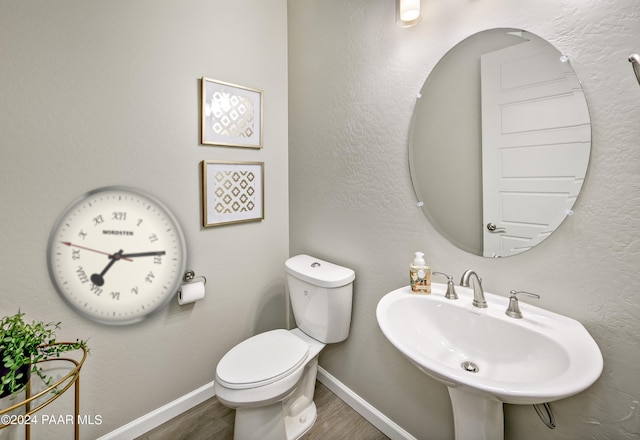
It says 7 h 13 min 47 s
